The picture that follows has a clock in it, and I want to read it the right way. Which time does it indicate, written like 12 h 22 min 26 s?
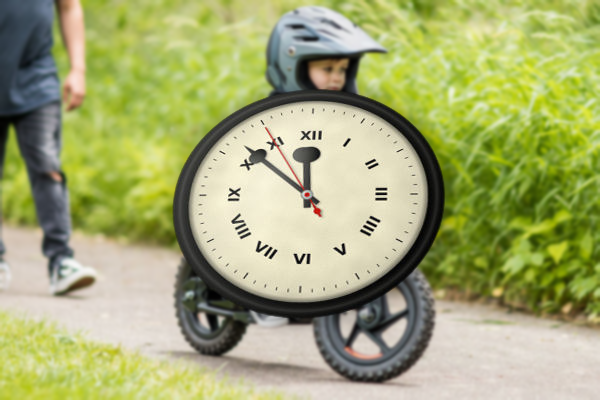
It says 11 h 51 min 55 s
